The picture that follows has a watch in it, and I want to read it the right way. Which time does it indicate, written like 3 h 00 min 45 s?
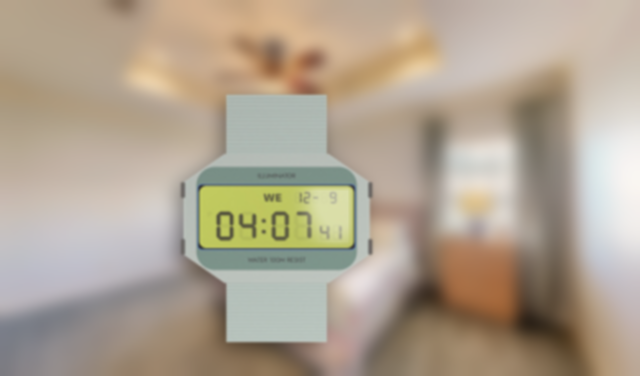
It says 4 h 07 min 41 s
